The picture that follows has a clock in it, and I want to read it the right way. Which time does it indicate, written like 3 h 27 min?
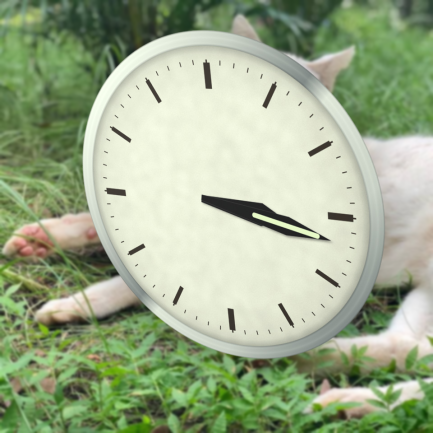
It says 3 h 17 min
